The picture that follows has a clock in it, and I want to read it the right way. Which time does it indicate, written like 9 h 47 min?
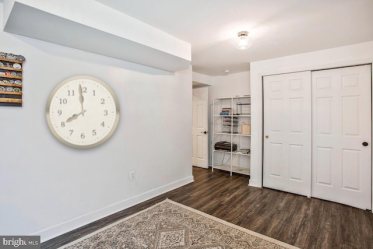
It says 7 h 59 min
